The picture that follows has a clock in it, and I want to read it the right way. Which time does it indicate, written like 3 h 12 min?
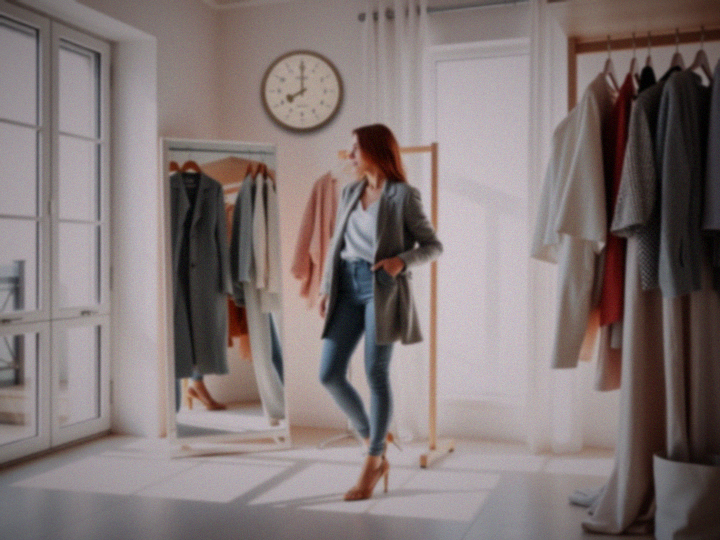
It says 8 h 00 min
